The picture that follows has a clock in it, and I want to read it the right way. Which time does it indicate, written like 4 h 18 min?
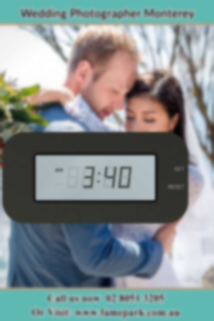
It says 3 h 40 min
